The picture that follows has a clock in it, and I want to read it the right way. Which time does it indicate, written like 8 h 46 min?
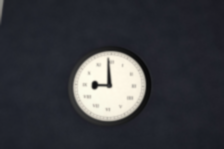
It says 8 h 59 min
